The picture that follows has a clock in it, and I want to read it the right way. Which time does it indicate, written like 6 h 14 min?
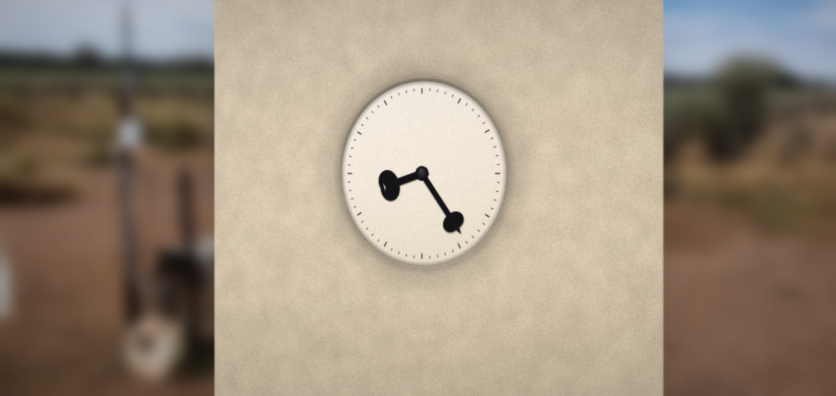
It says 8 h 24 min
